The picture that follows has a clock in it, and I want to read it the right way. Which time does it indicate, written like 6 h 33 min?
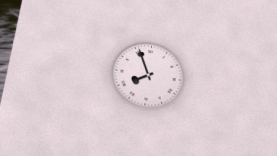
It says 7 h 56 min
